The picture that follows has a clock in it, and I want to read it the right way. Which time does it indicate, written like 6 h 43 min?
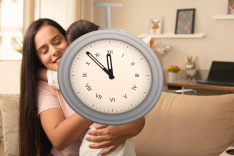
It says 11 h 53 min
